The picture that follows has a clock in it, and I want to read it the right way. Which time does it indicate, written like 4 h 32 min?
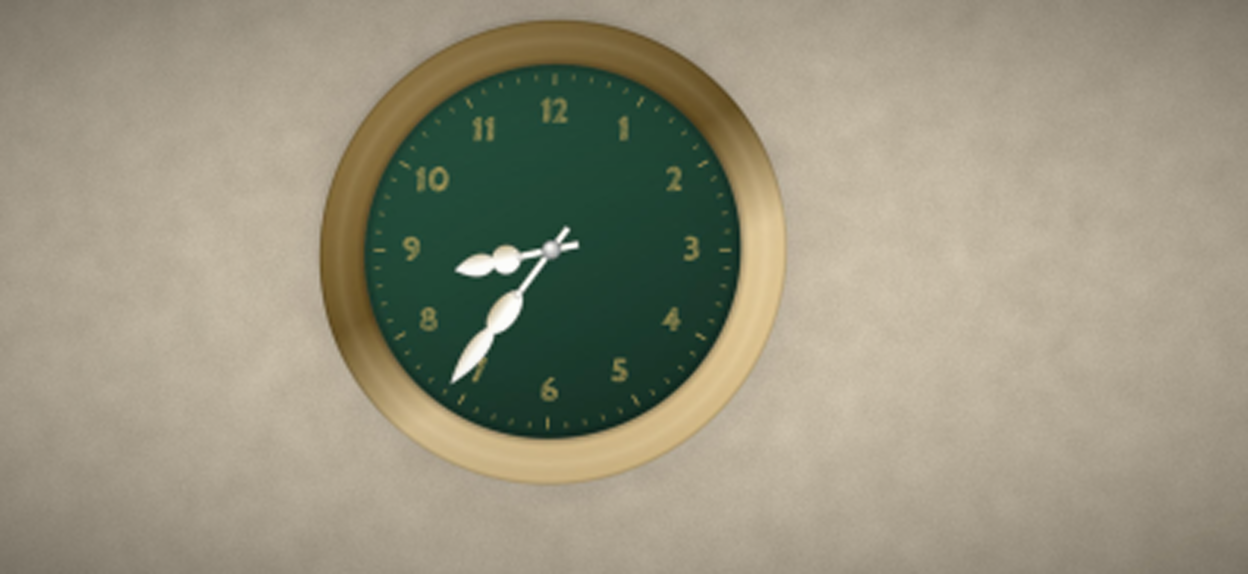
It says 8 h 36 min
